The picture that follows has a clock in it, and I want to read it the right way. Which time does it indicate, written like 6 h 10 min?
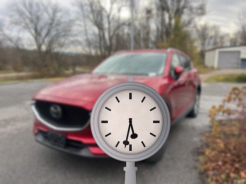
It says 5 h 32 min
